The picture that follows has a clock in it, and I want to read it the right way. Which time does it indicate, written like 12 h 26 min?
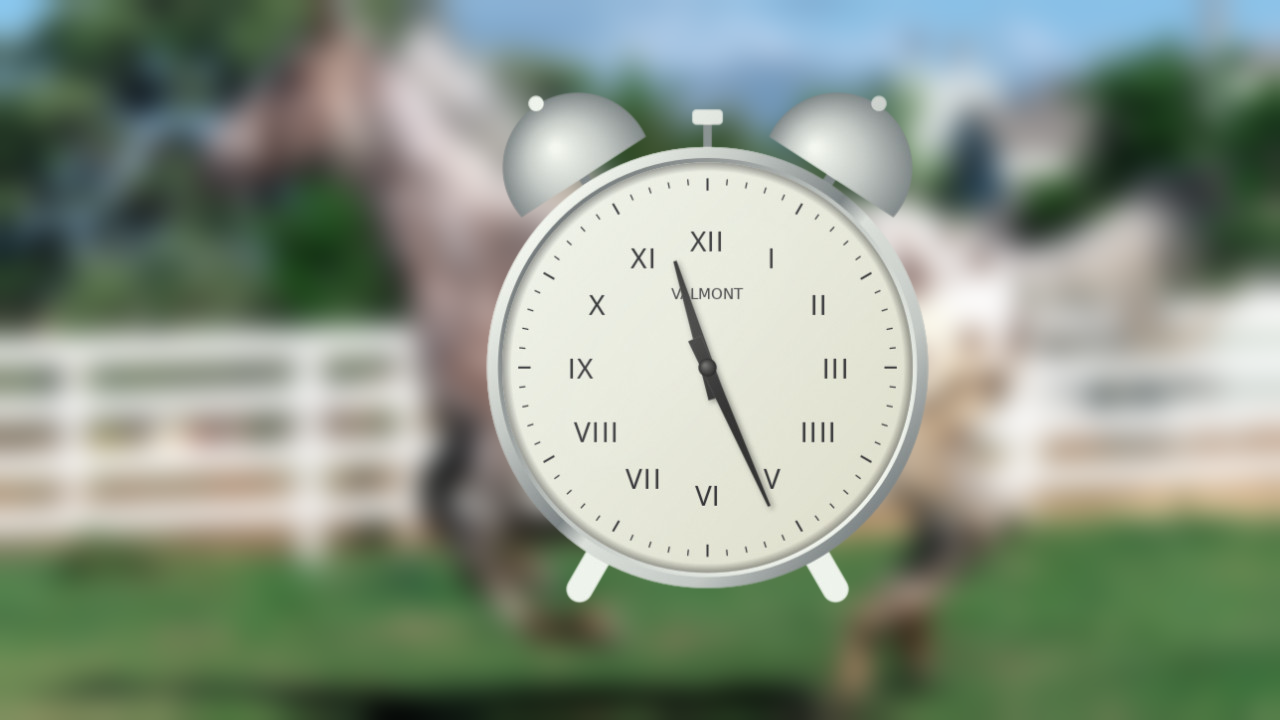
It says 11 h 26 min
